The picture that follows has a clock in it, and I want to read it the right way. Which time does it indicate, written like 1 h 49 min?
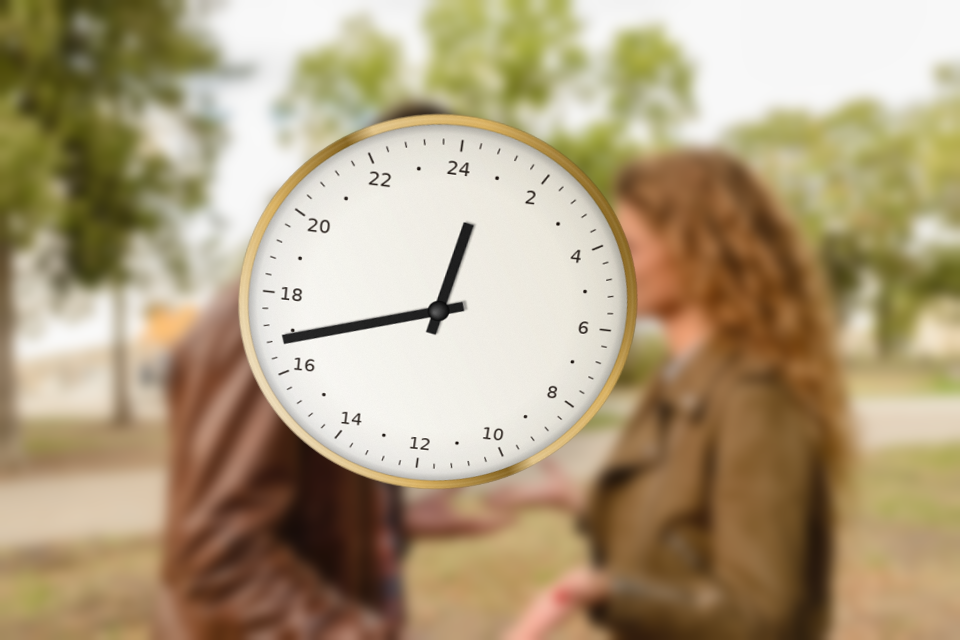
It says 0 h 42 min
